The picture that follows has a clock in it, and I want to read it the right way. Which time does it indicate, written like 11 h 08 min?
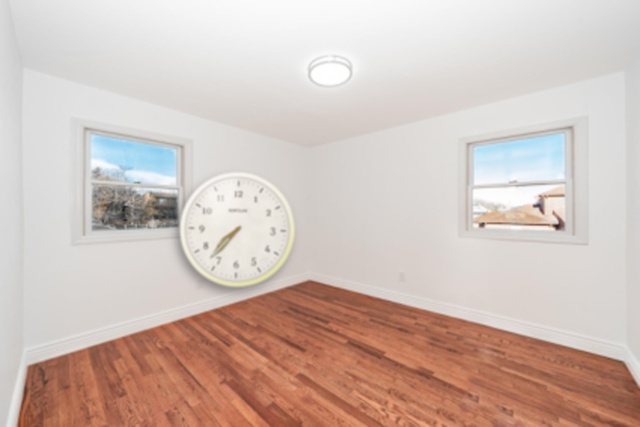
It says 7 h 37 min
